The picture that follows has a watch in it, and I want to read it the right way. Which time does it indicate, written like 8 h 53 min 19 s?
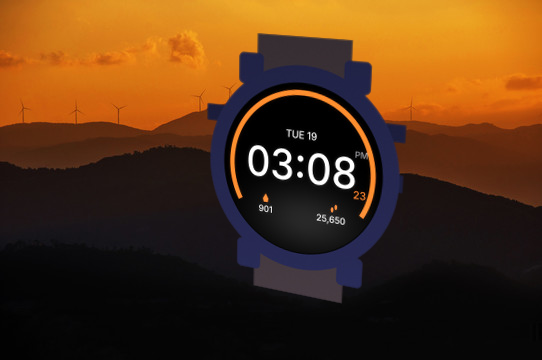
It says 3 h 08 min 23 s
